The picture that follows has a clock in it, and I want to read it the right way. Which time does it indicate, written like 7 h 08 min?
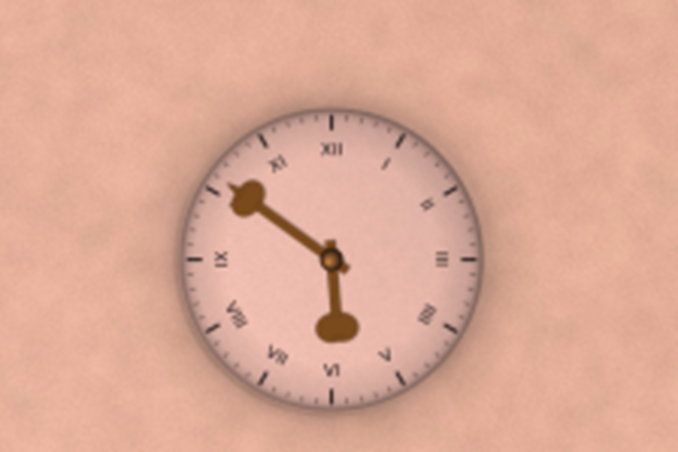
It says 5 h 51 min
